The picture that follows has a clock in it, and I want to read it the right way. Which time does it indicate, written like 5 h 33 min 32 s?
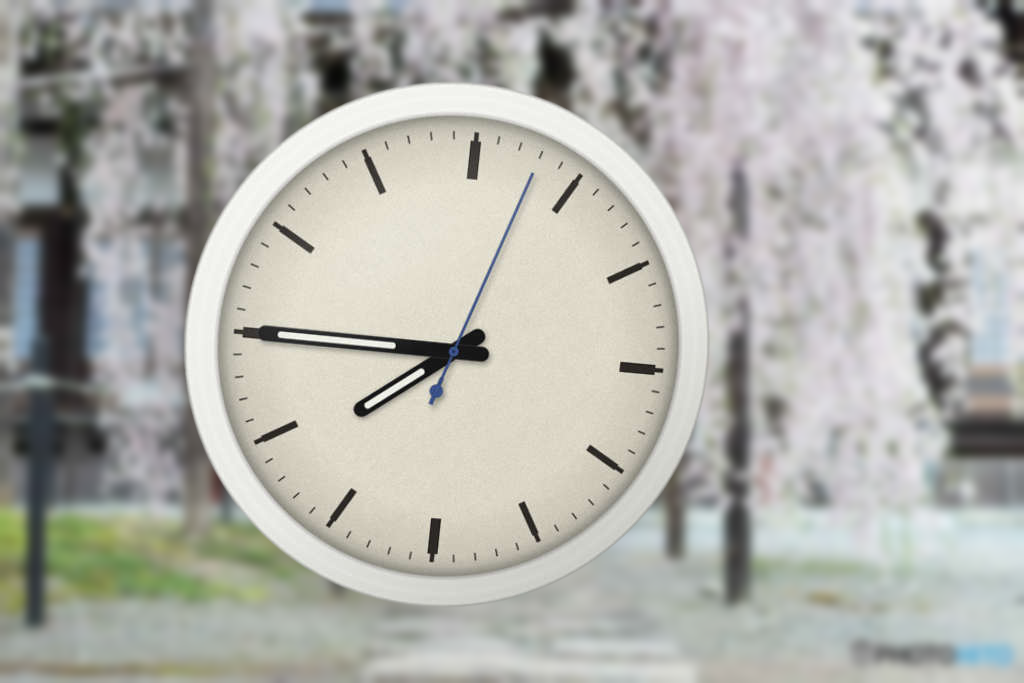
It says 7 h 45 min 03 s
